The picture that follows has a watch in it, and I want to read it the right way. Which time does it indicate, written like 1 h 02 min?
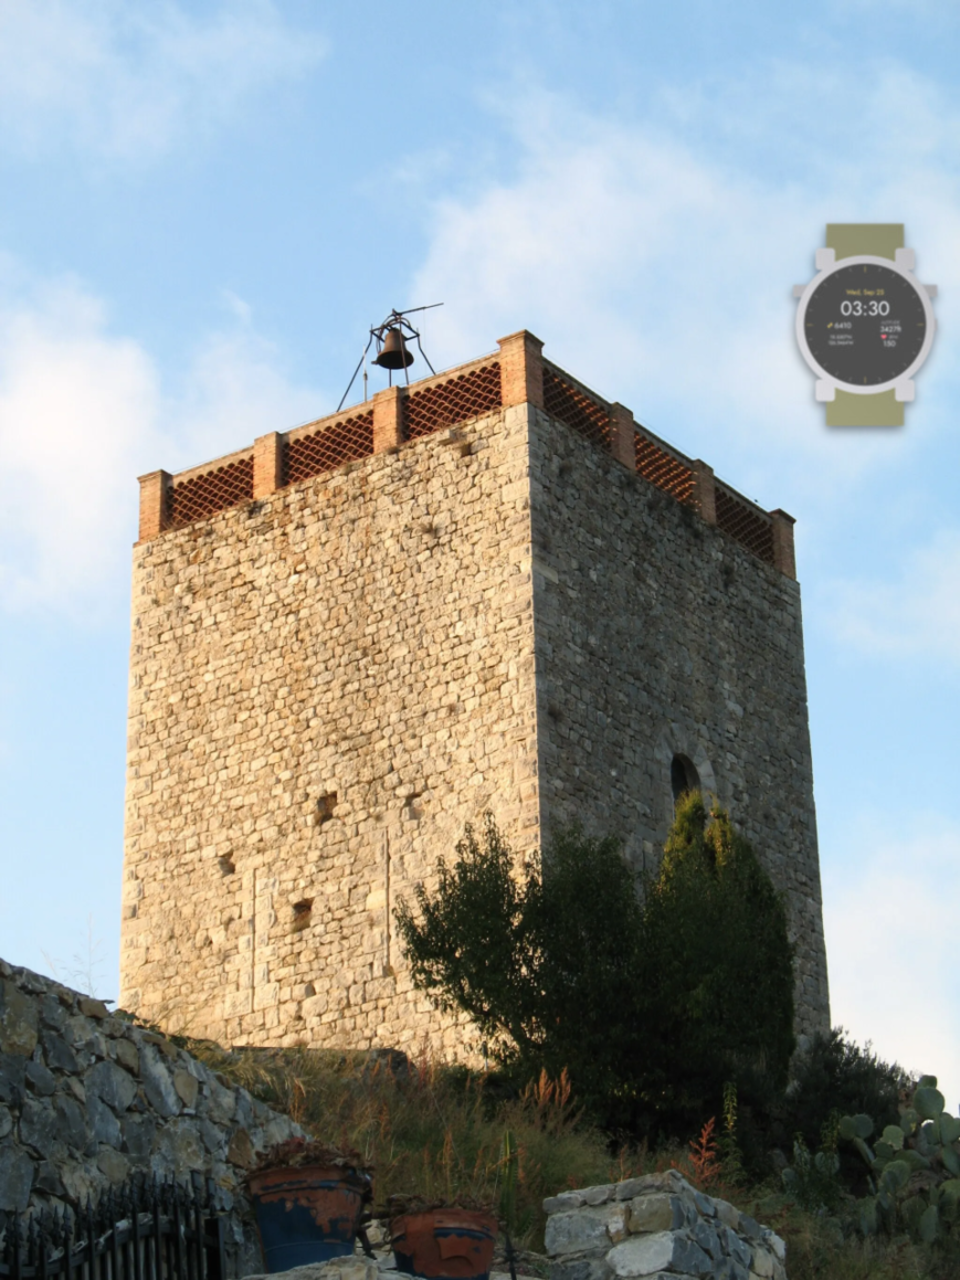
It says 3 h 30 min
